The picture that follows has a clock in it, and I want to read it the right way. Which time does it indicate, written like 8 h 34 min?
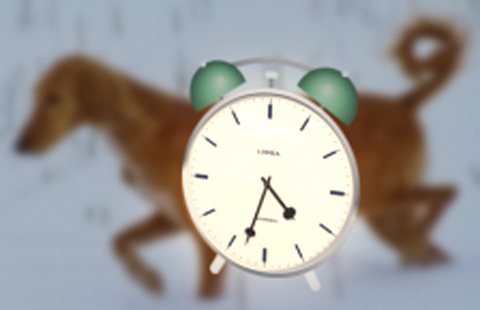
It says 4 h 33 min
